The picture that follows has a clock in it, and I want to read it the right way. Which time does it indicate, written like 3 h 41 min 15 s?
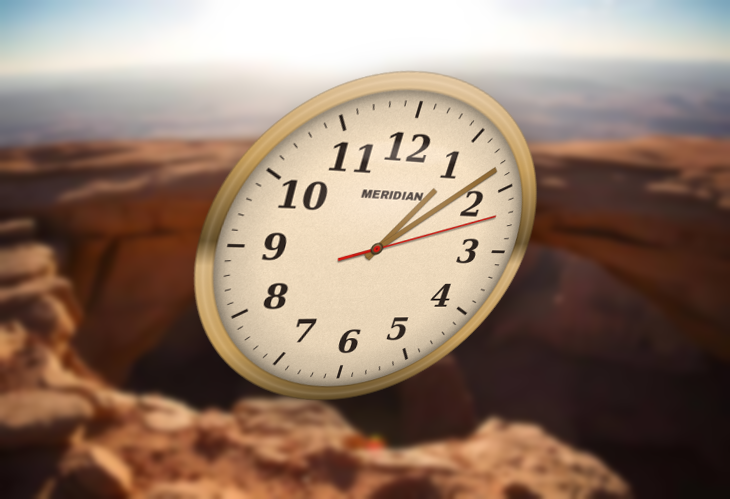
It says 1 h 08 min 12 s
